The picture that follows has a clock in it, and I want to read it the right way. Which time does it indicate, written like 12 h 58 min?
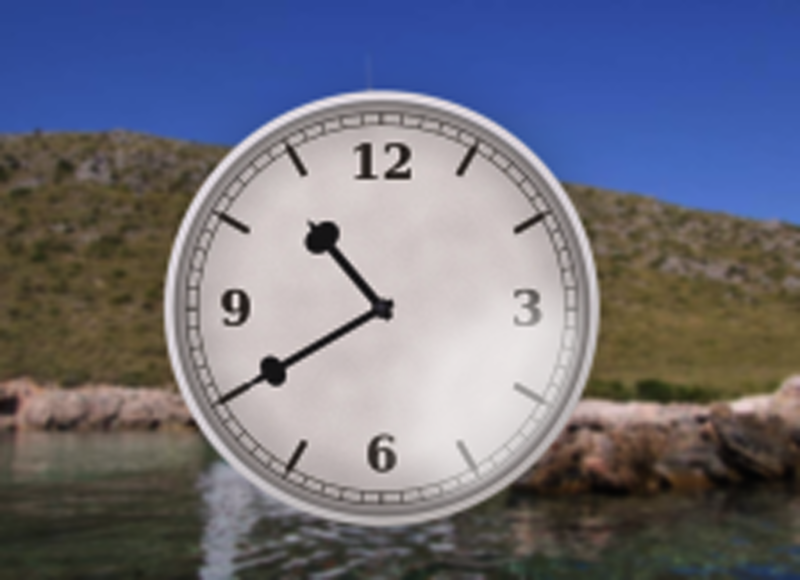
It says 10 h 40 min
